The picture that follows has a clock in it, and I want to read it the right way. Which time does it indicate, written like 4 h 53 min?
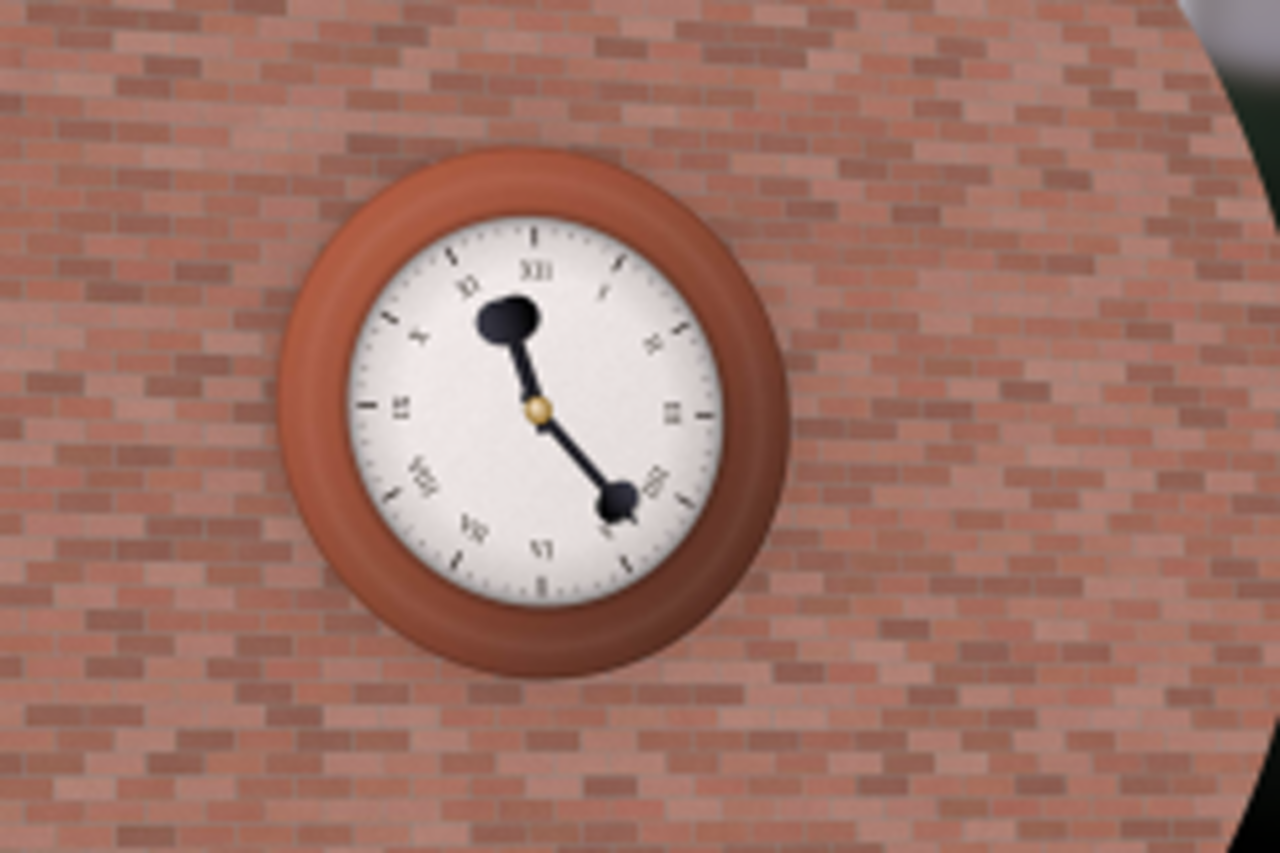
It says 11 h 23 min
